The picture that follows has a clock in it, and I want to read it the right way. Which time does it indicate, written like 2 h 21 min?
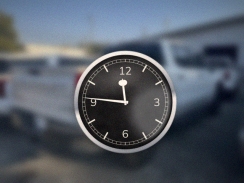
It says 11 h 46 min
